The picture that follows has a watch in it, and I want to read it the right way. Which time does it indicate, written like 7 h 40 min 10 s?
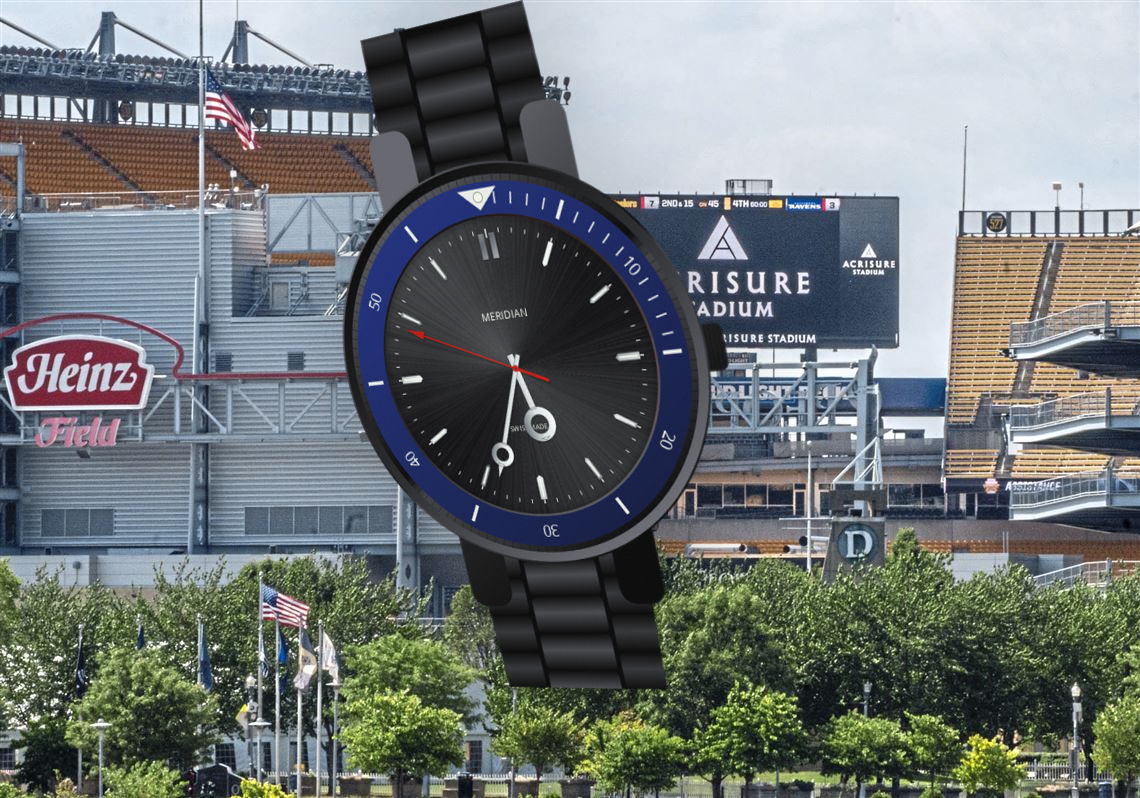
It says 5 h 33 min 49 s
